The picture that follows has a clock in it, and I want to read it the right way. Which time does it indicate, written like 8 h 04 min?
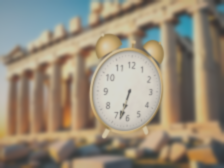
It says 6 h 33 min
